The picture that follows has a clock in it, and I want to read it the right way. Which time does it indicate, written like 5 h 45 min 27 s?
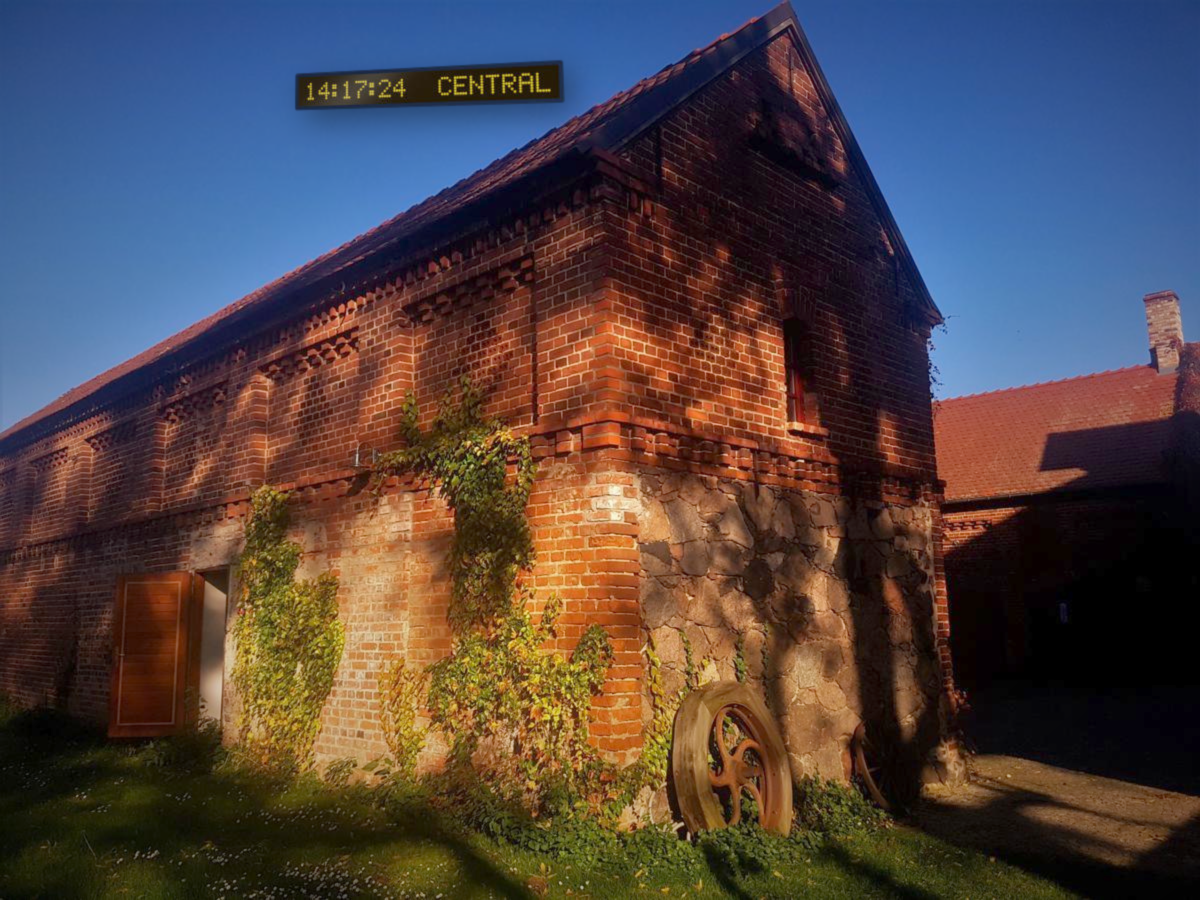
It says 14 h 17 min 24 s
